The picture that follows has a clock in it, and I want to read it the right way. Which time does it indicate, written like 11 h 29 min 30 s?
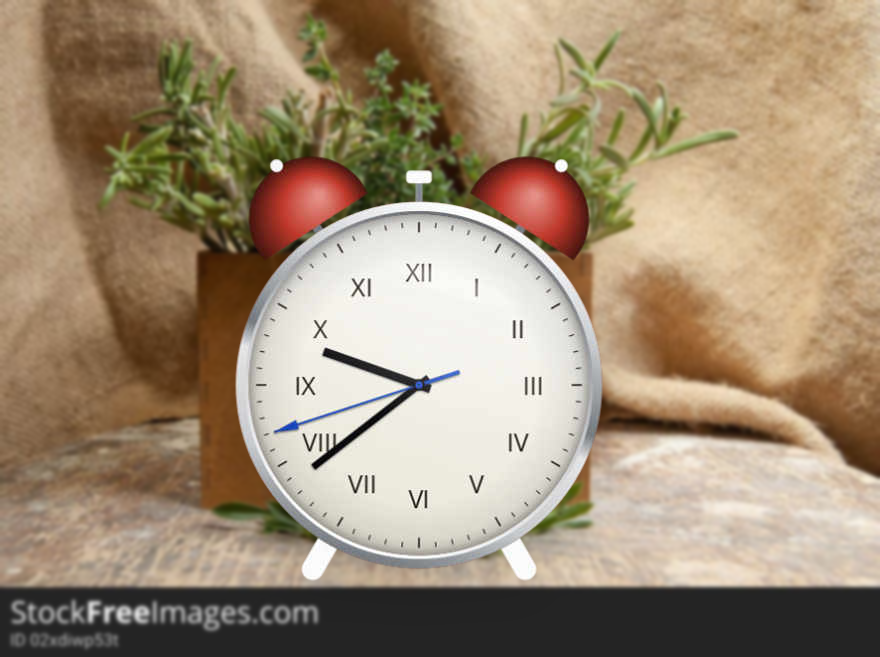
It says 9 h 38 min 42 s
